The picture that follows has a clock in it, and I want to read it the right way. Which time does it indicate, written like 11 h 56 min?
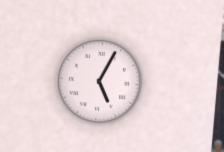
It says 5 h 04 min
